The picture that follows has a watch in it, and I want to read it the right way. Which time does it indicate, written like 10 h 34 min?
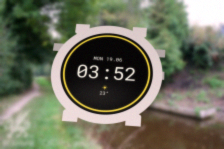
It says 3 h 52 min
